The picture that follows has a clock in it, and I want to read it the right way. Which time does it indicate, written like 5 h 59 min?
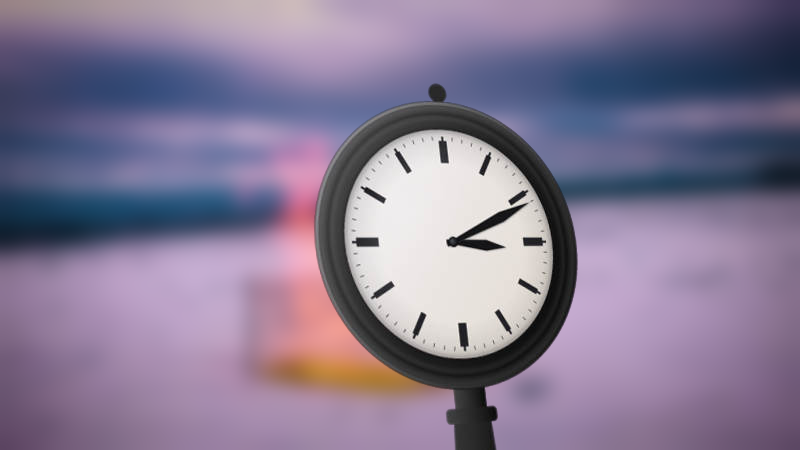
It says 3 h 11 min
